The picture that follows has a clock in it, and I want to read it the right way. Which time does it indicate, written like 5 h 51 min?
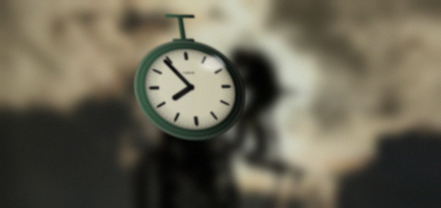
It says 7 h 54 min
